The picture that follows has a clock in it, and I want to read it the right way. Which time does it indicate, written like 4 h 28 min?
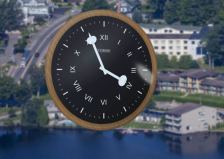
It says 3 h 56 min
